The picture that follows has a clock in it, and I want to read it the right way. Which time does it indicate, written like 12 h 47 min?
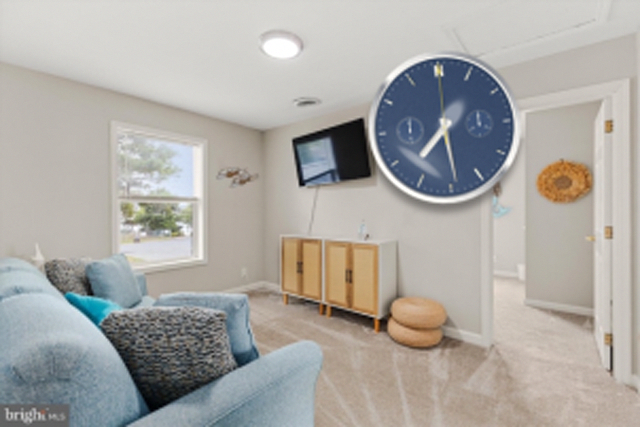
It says 7 h 29 min
